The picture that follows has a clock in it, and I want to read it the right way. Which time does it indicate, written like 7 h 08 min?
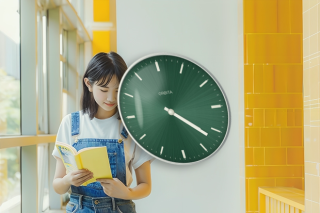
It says 4 h 22 min
